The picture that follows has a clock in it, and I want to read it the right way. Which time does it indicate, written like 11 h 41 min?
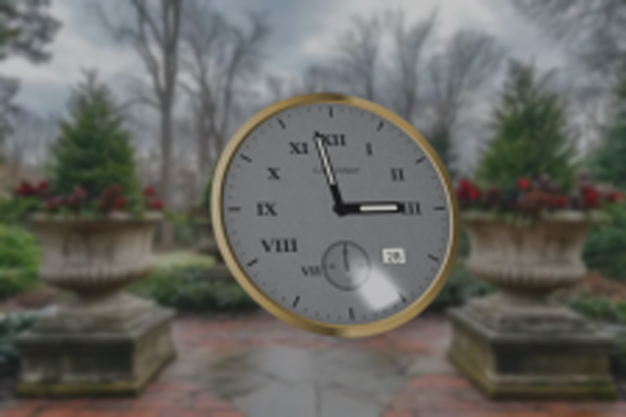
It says 2 h 58 min
